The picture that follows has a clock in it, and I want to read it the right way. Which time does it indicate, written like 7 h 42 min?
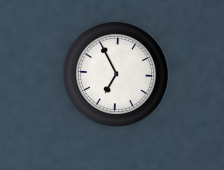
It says 6 h 55 min
